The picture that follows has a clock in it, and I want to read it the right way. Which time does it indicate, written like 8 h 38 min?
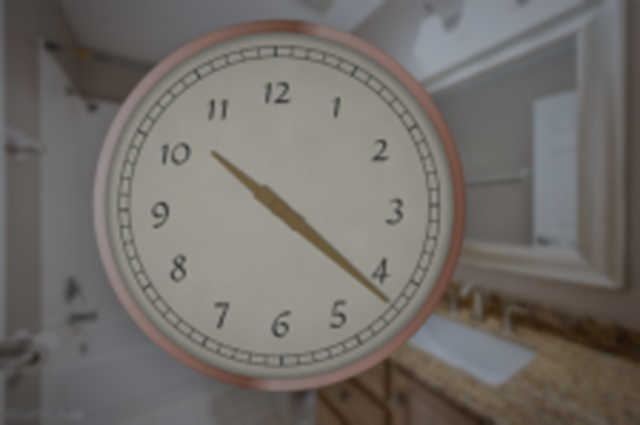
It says 10 h 22 min
